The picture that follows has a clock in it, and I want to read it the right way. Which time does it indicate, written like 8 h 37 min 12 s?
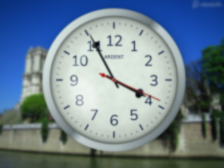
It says 3 h 55 min 19 s
